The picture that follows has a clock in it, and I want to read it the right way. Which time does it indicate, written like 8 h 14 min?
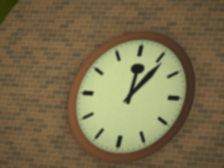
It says 12 h 06 min
